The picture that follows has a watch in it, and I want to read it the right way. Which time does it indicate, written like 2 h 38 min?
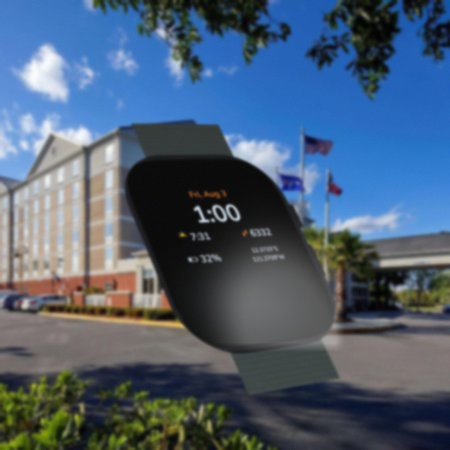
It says 1 h 00 min
